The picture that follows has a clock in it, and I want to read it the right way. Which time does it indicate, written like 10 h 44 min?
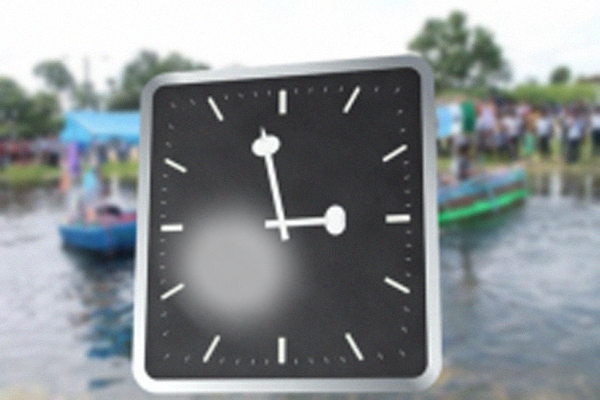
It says 2 h 58 min
